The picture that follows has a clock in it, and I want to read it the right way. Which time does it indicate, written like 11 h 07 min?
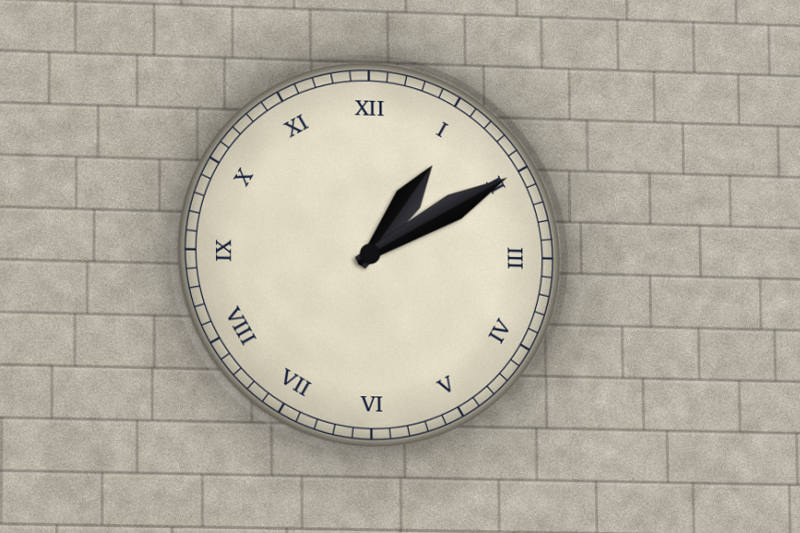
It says 1 h 10 min
